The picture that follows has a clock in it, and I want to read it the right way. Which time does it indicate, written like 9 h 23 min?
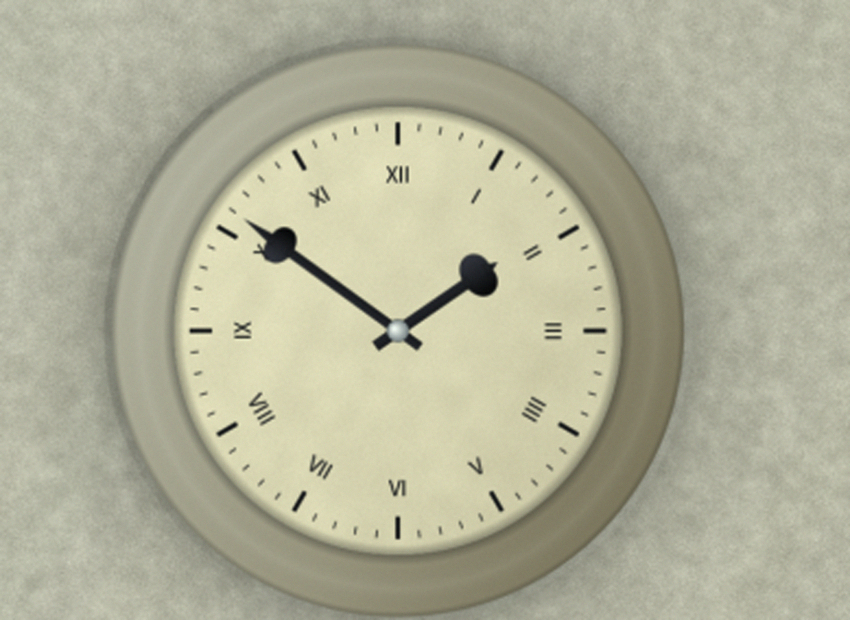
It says 1 h 51 min
